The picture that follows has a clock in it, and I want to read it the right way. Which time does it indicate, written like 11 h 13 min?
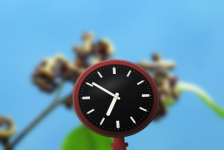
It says 6 h 51 min
